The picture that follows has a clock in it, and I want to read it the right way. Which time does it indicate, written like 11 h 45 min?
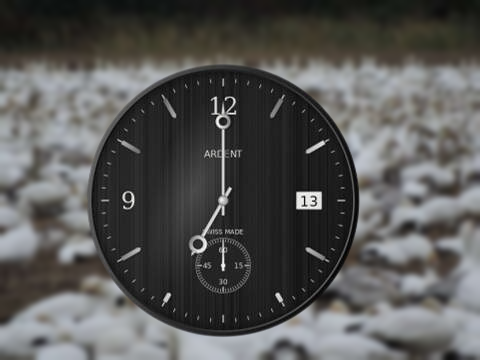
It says 7 h 00 min
